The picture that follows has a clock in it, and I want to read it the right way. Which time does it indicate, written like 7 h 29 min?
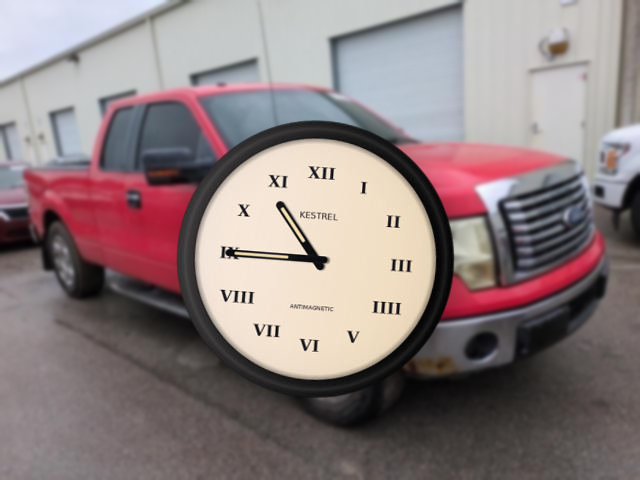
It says 10 h 45 min
